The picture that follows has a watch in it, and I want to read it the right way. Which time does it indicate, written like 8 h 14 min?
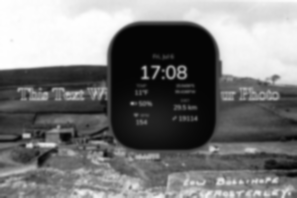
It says 17 h 08 min
